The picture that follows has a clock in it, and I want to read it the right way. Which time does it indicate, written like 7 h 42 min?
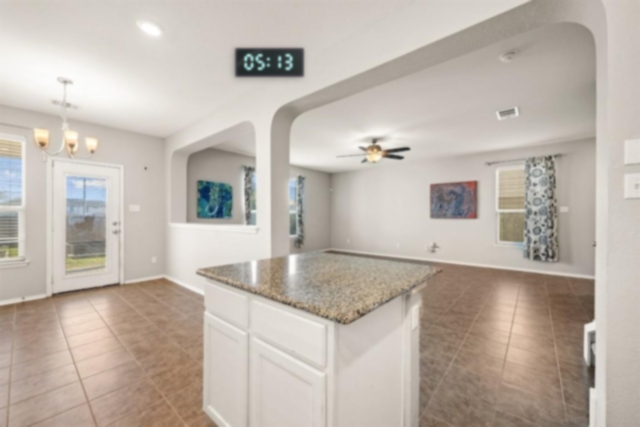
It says 5 h 13 min
